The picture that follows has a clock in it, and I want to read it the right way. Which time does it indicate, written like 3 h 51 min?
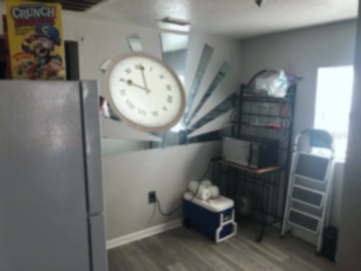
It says 10 h 01 min
